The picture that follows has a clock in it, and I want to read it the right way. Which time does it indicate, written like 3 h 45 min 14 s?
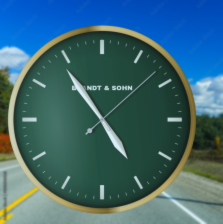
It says 4 h 54 min 08 s
